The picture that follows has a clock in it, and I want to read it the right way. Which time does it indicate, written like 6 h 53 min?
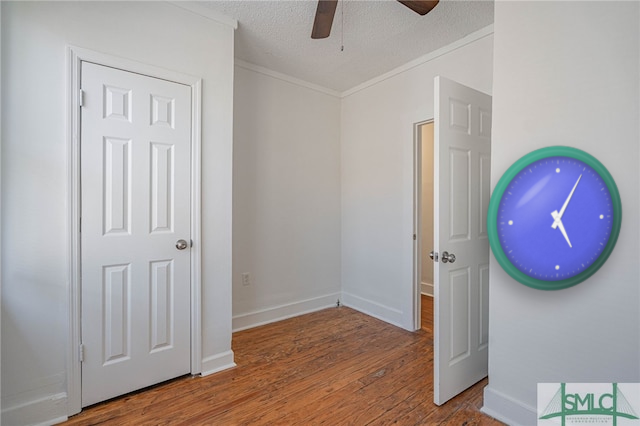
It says 5 h 05 min
